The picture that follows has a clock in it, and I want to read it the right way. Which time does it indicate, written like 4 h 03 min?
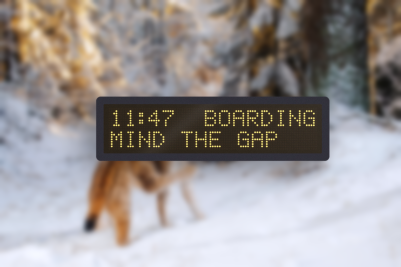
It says 11 h 47 min
